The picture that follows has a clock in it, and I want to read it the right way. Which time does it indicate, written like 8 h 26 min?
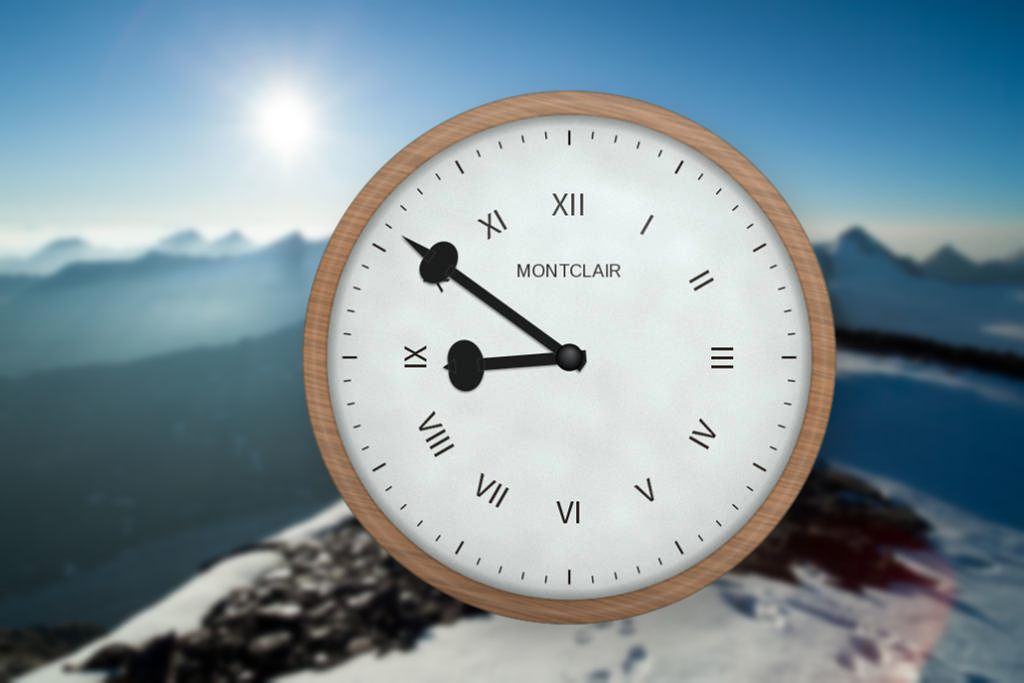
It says 8 h 51 min
